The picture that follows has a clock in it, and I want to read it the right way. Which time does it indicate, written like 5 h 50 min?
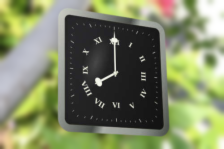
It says 8 h 00 min
